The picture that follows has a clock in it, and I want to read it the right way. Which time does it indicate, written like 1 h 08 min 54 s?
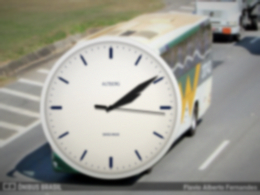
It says 2 h 09 min 16 s
